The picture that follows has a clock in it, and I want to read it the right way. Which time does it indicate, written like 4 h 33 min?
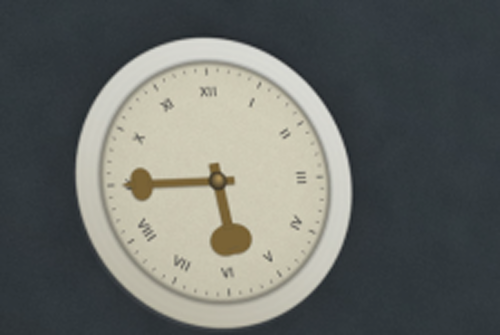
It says 5 h 45 min
